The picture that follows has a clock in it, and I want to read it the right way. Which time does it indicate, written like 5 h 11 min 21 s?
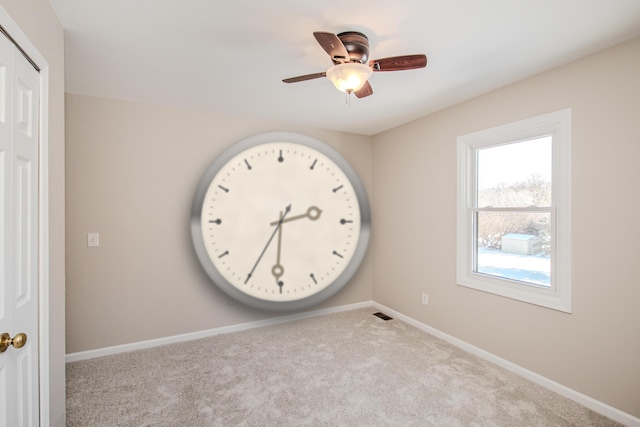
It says 2 h 30 min 35 s
